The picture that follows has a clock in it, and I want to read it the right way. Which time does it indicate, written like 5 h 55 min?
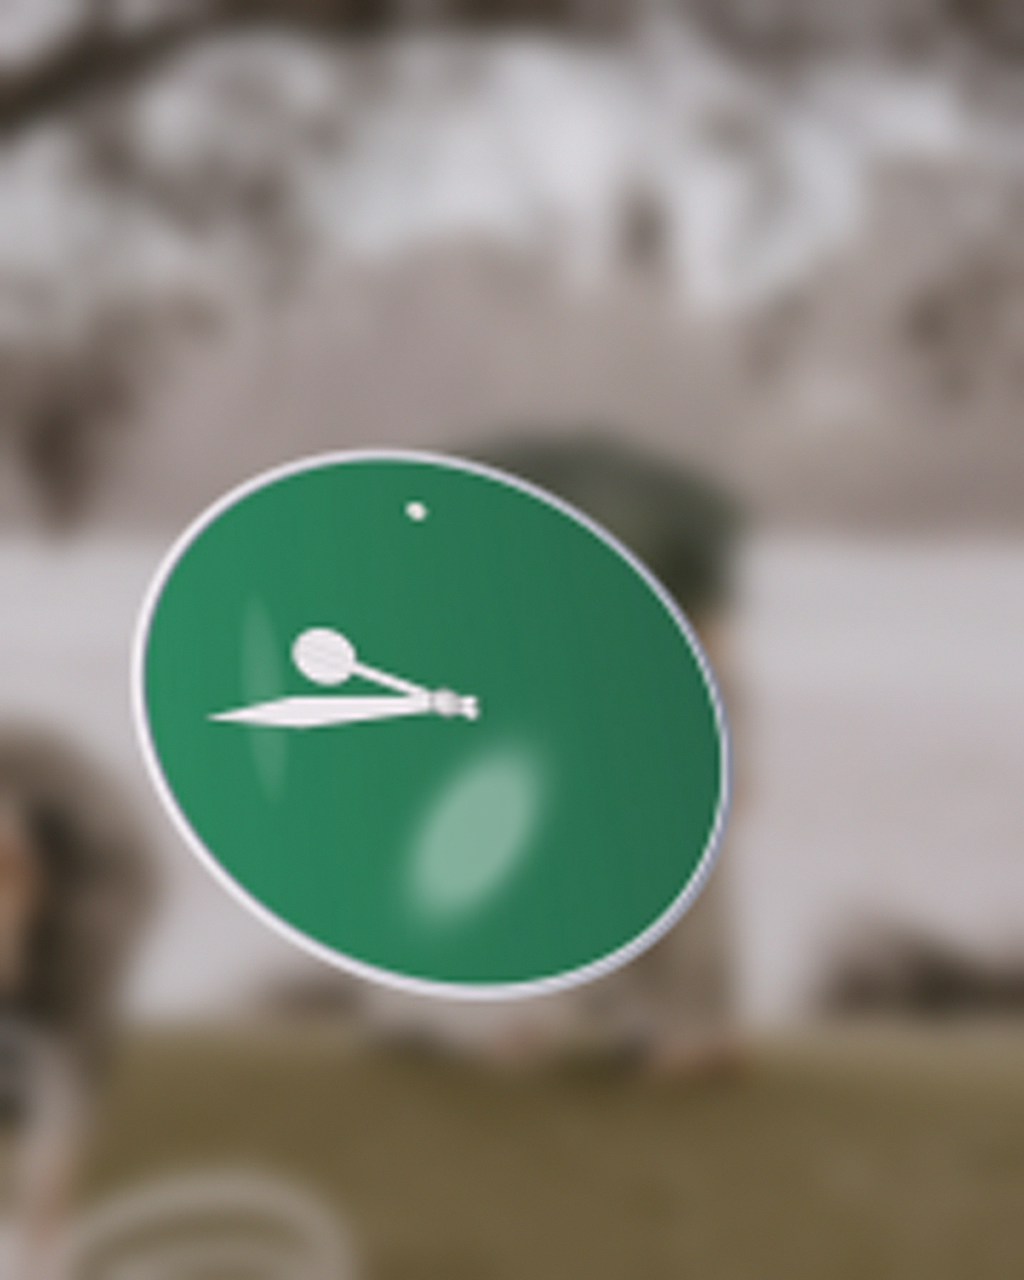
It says 9 h 44 min
